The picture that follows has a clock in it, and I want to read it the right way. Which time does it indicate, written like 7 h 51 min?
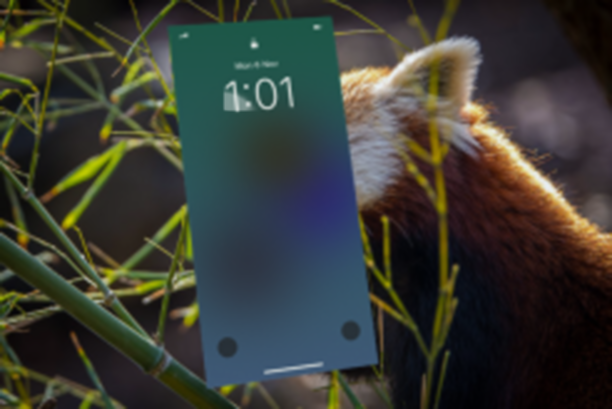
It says 1 h 01 min
